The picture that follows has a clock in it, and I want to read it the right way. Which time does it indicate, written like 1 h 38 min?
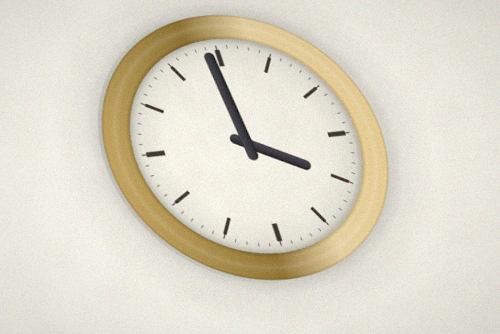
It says 3 h 59 min
